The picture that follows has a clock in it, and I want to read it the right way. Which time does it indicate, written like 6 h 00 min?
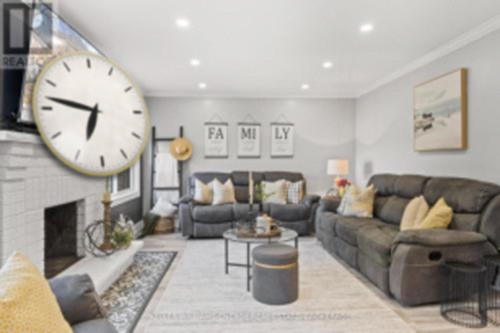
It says 6 h 47 min
